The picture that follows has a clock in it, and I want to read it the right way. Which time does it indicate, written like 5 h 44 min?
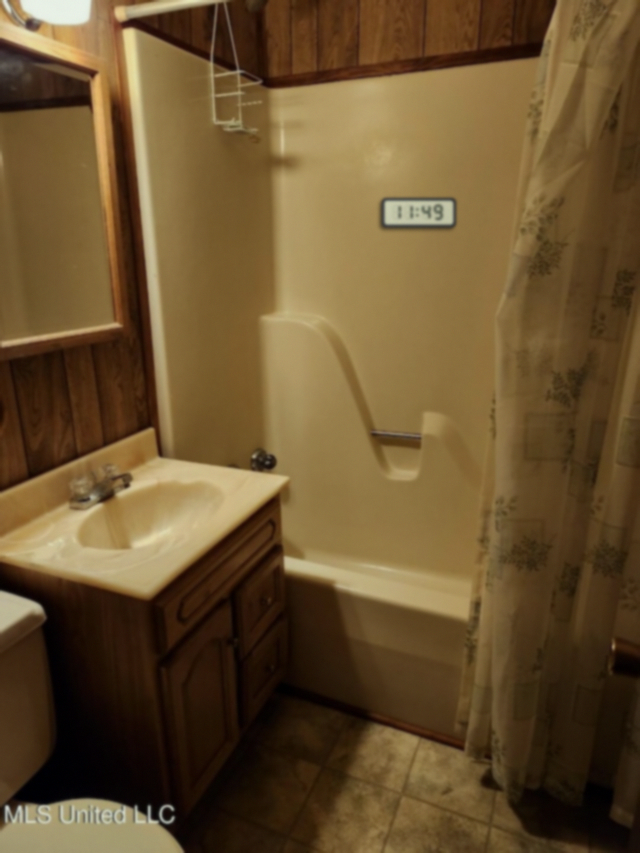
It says 11 h 49 min
